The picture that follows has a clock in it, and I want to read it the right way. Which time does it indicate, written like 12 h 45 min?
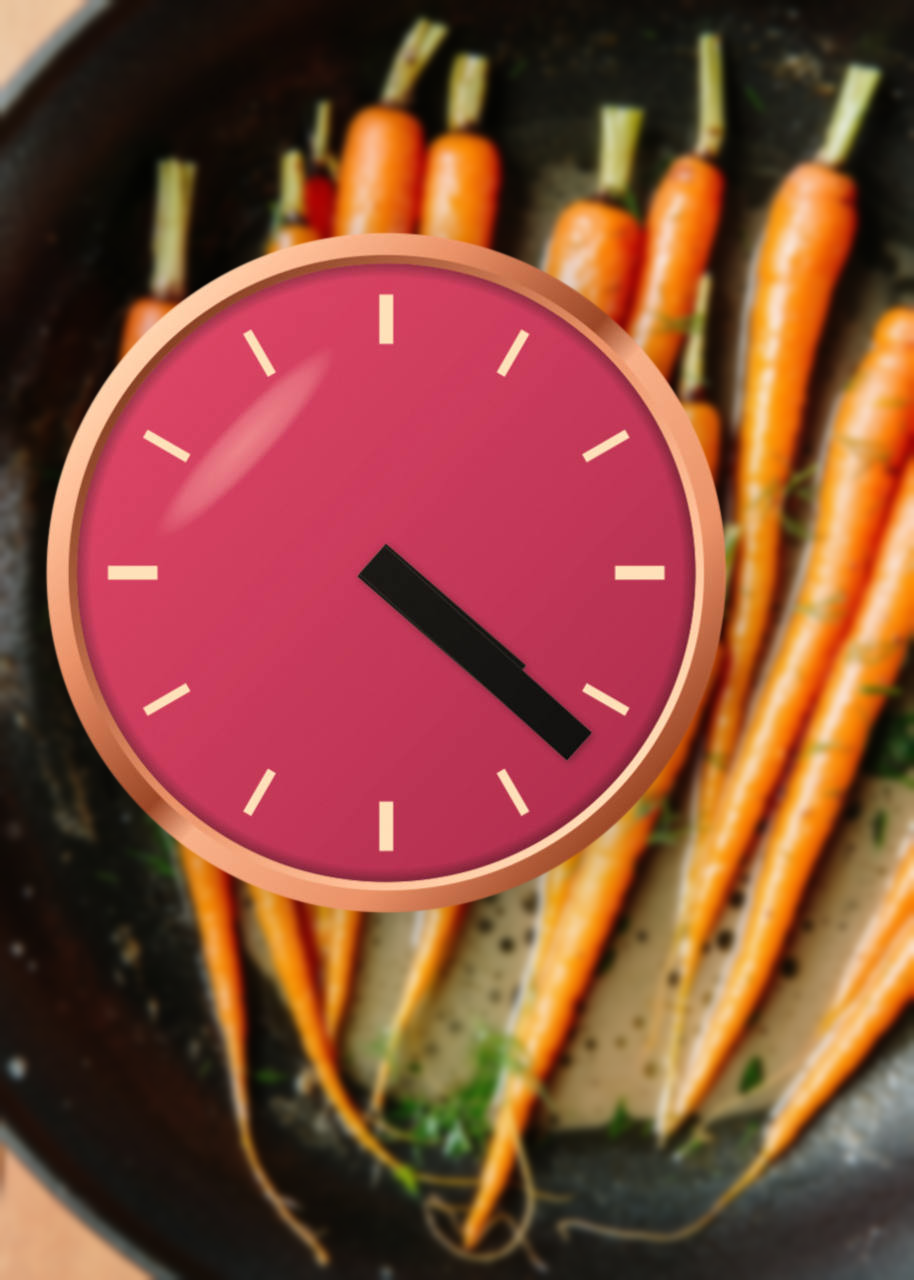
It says 4 h 22 min
